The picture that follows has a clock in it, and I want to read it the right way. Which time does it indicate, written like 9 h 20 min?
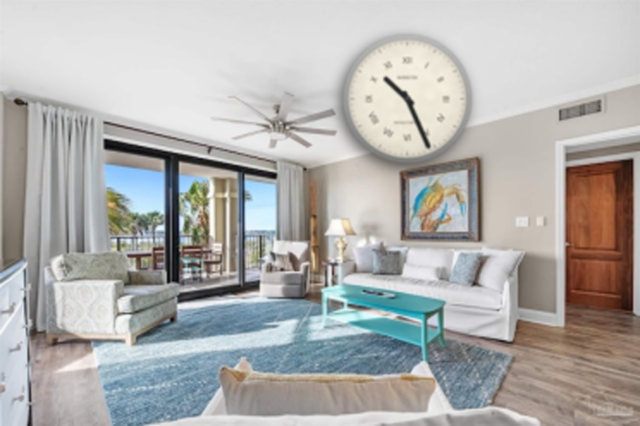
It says 10 h 26 min
